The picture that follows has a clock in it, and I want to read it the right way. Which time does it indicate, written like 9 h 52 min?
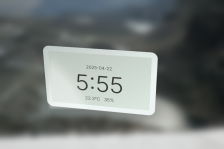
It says 5 h 55 min
